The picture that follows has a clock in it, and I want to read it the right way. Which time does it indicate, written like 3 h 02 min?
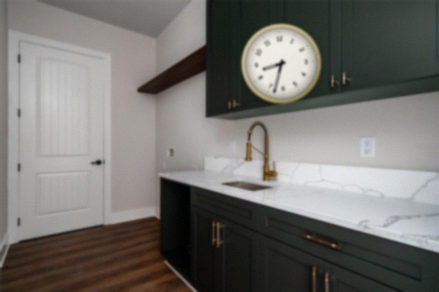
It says 8 h 33 min
